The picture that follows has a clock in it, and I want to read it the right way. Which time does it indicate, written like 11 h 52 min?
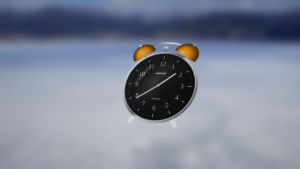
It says 1 h 39 min
